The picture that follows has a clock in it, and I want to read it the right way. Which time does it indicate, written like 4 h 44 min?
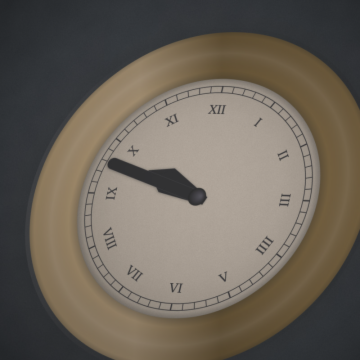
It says 9 h 48 min
